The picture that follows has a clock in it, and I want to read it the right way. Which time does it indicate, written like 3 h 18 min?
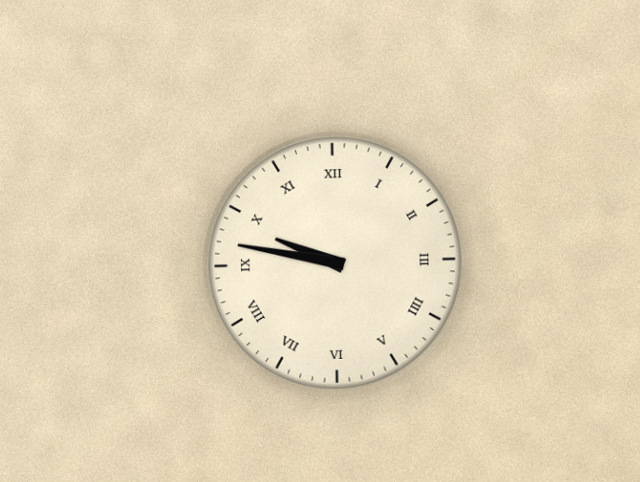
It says 9 h 47 min
